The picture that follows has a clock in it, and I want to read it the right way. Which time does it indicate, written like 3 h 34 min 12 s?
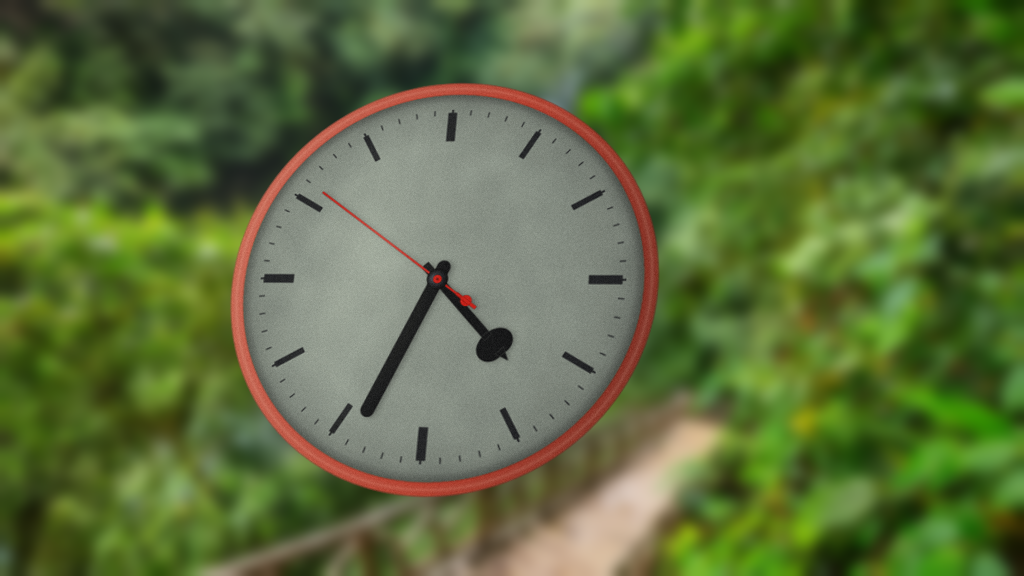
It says 4 h 33 min 51 s
